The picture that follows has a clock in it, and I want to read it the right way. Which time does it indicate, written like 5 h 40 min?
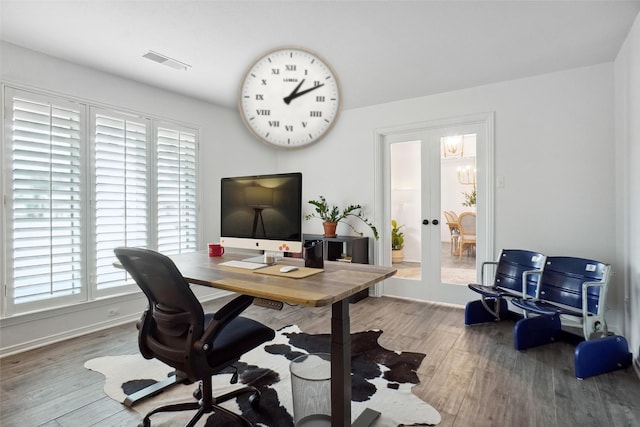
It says 1 h 11 min
